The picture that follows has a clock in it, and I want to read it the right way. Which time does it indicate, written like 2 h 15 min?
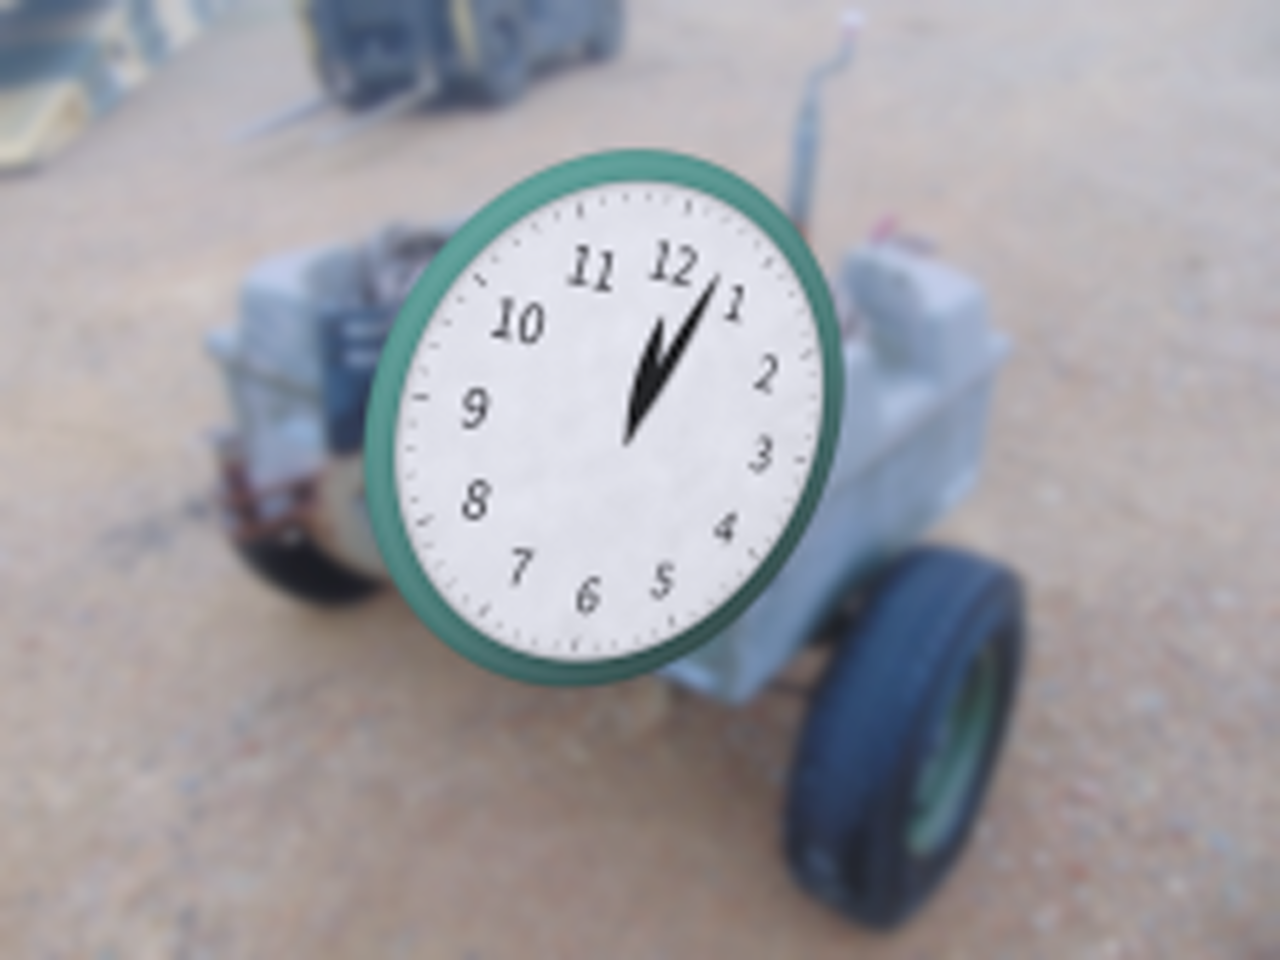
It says 12 h 03 min
